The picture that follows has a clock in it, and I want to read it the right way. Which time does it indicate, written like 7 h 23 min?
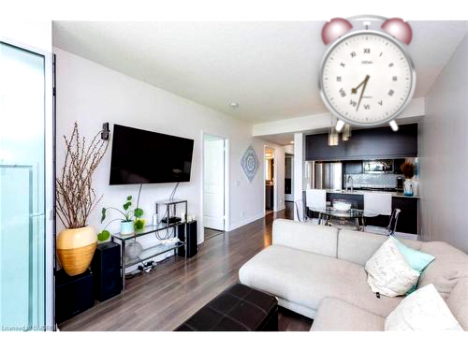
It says 7 h 33 min
